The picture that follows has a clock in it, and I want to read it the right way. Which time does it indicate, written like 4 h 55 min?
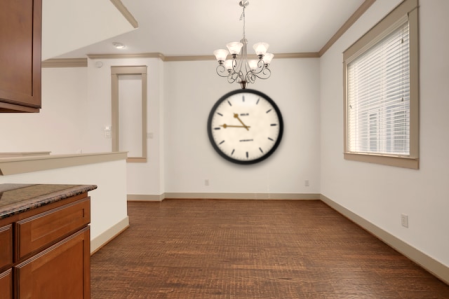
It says 10 h 46 min
